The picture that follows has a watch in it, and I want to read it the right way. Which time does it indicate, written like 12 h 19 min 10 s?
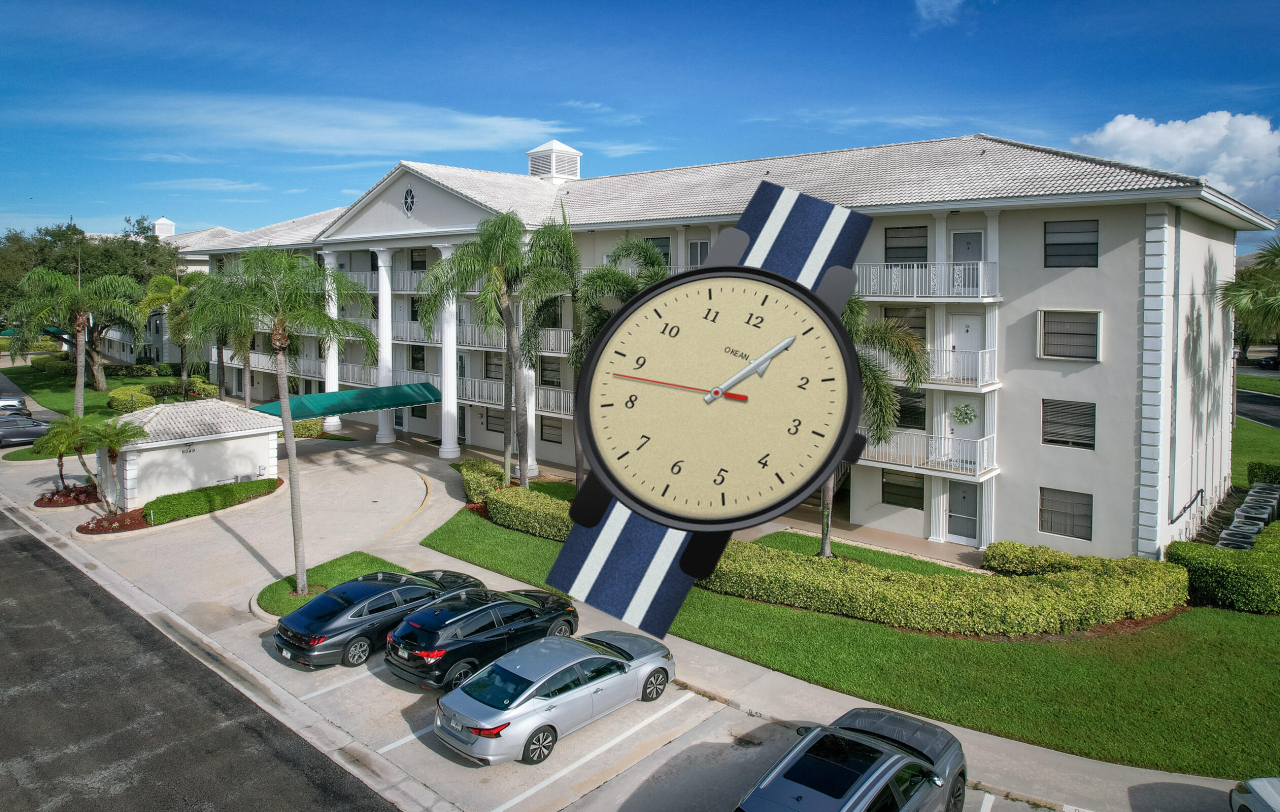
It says 1 h 04 min 43 s
